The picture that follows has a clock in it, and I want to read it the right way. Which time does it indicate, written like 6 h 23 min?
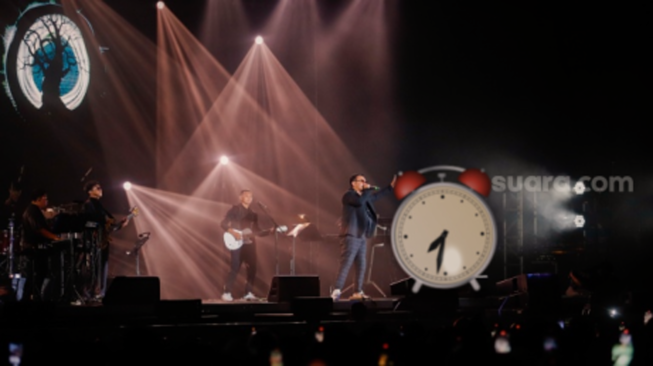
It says 7 h 32 min
